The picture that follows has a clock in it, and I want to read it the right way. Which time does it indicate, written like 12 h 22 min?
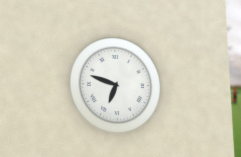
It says 6 h 48 min
